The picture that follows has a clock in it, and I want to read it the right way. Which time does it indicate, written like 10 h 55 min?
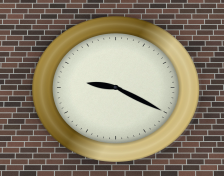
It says 9 h 20 min
